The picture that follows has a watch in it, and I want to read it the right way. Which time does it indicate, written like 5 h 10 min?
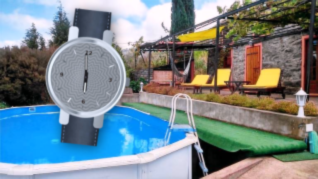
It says 5 h 59 min
